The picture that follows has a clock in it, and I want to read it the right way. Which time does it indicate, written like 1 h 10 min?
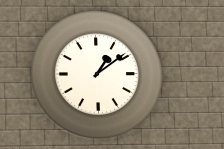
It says 1 h 09 min
